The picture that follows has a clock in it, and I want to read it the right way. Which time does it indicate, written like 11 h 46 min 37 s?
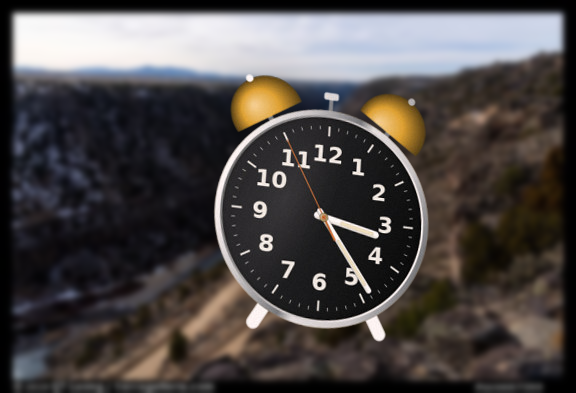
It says 3 h 23 min 55 s
